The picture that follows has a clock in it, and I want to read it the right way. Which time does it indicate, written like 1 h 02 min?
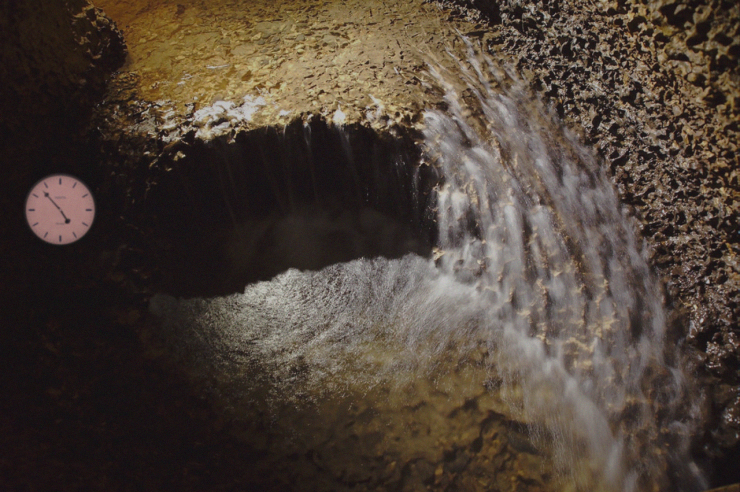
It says 4 h 53 min
